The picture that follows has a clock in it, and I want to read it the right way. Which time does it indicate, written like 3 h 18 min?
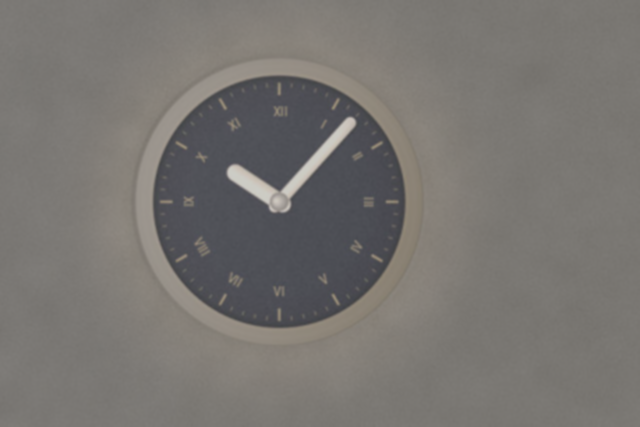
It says 10 h 07 min
